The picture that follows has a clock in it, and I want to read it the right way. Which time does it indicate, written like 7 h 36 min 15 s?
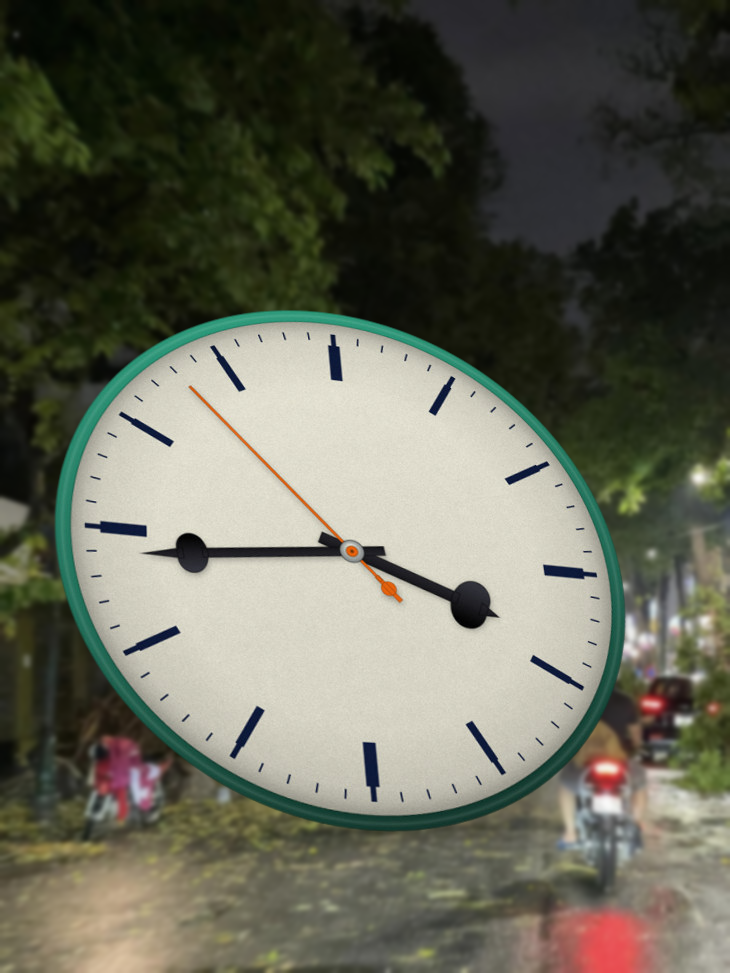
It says 3 h 43 min 53 s
